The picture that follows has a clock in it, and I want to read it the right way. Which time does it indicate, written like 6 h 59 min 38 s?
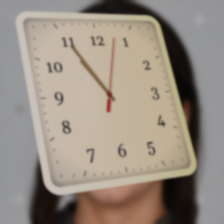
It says 10 h 55 min 03 s
